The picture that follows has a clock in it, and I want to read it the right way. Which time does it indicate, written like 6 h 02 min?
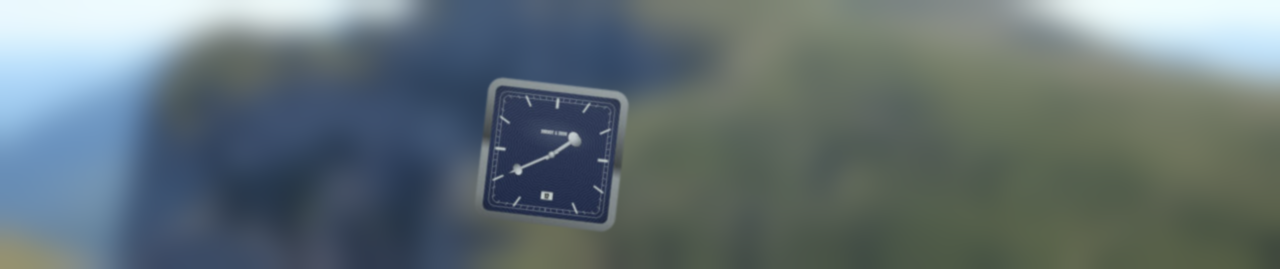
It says 1 h 40 min
